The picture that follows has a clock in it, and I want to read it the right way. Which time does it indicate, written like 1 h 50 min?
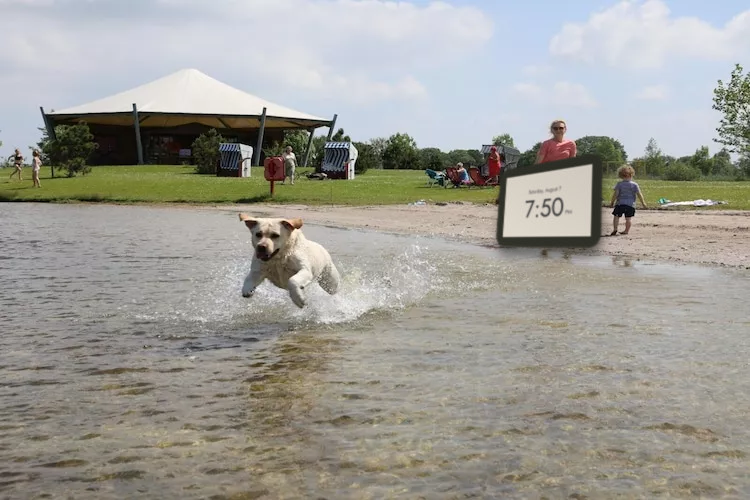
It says 7 h 50 min
